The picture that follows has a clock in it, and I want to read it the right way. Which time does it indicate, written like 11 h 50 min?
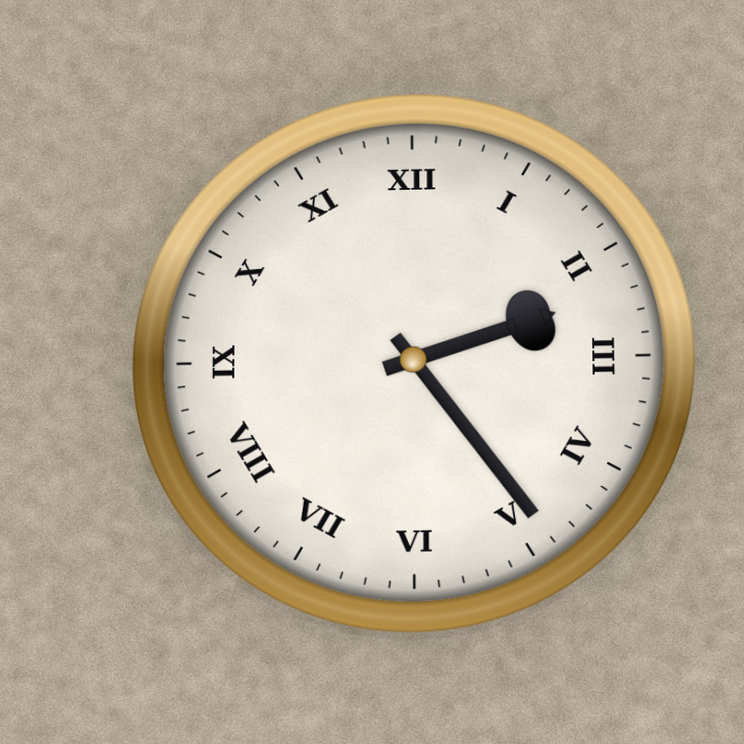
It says 2 h 24 min
